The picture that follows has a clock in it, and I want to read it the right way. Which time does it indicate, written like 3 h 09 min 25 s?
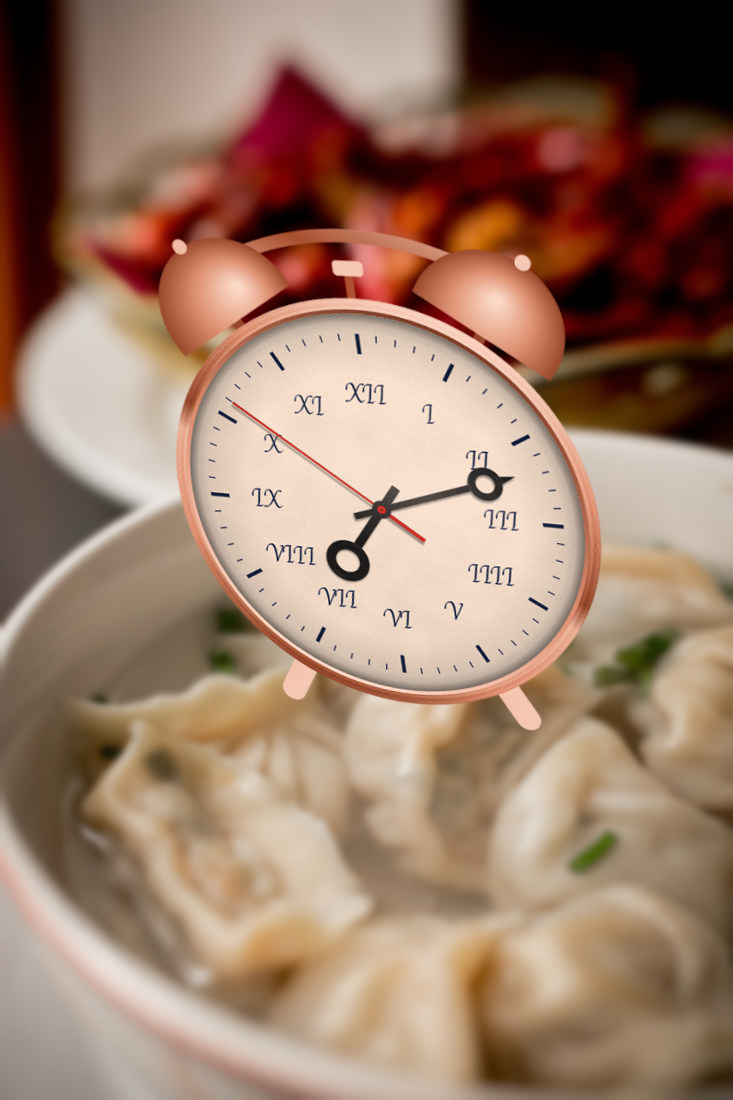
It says 7 h 11 min 51 s
